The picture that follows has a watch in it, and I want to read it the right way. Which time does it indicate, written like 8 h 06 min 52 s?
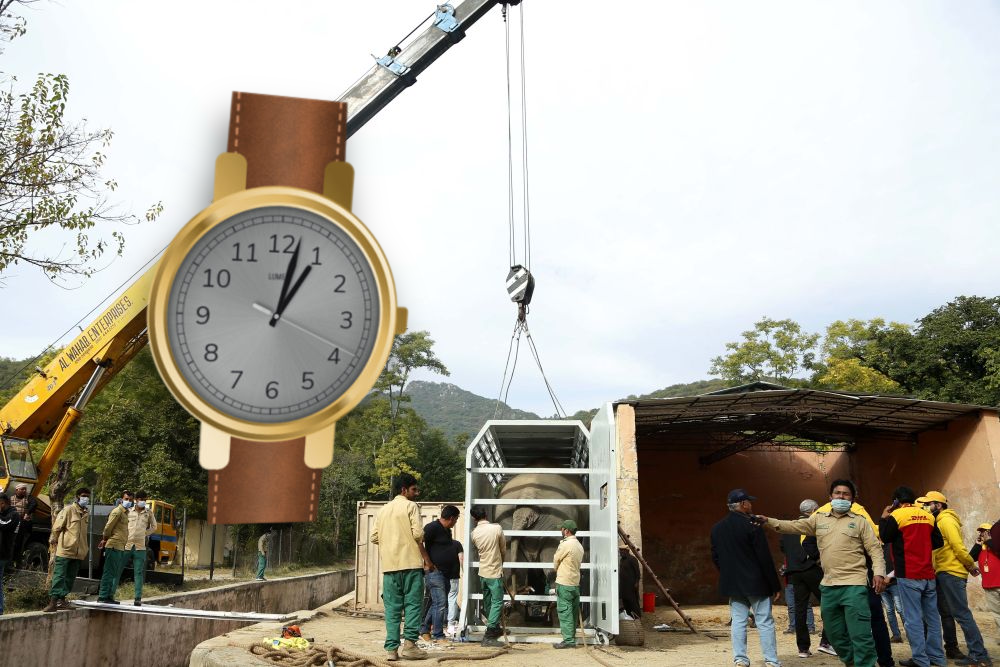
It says 1 h 02 min 19 s
